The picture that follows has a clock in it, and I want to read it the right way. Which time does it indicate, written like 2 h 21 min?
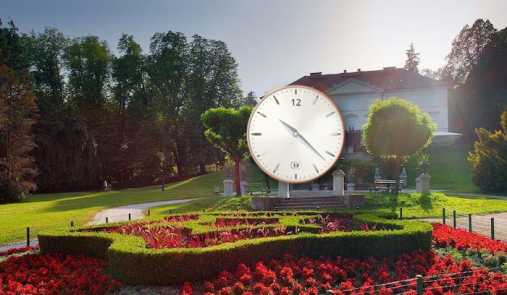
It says 10 h 22 min
